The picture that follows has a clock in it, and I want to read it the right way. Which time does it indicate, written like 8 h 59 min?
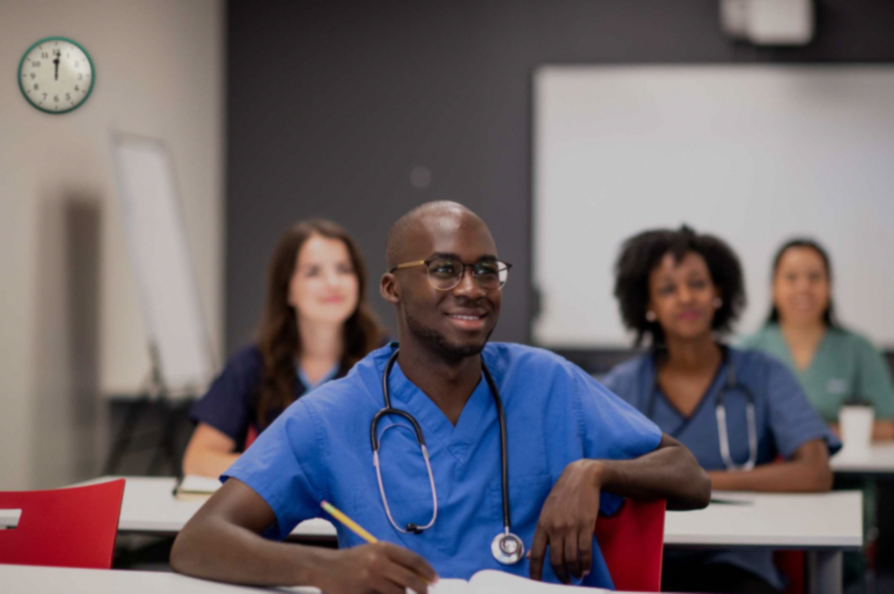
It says 12 h 01 min
